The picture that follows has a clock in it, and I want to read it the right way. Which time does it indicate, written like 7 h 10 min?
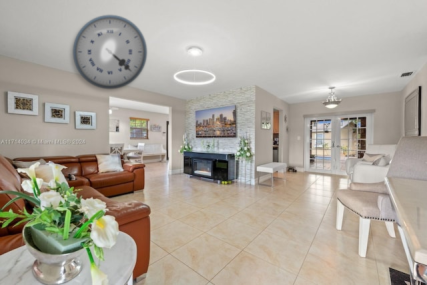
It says 4 h 22 min
